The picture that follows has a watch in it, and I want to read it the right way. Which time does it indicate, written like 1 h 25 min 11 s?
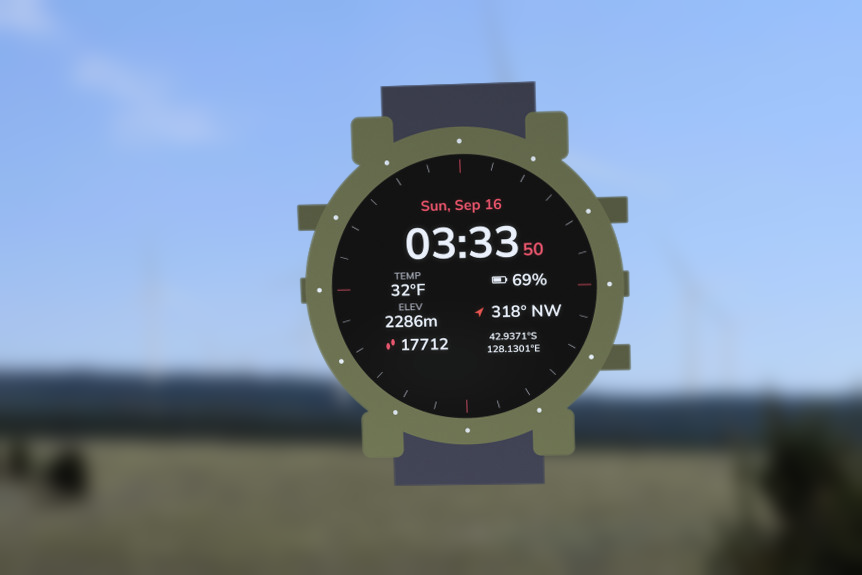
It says 3 h 33 min 50 s
